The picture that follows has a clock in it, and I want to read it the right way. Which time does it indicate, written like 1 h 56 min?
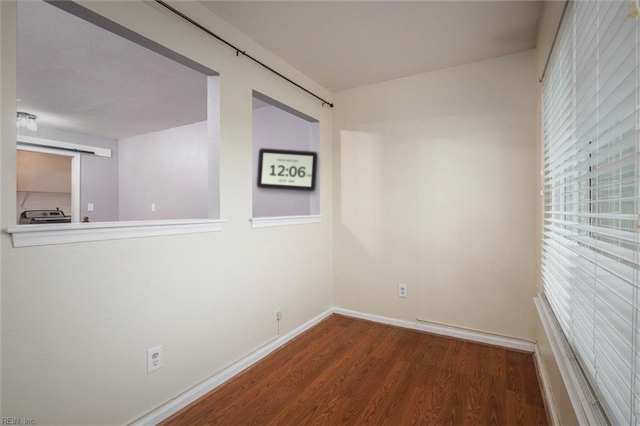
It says 12 h 06 min
